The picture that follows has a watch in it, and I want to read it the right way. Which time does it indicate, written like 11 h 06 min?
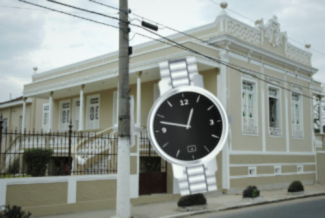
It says 12 h 48 min
